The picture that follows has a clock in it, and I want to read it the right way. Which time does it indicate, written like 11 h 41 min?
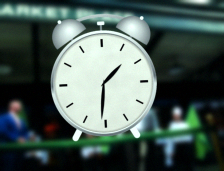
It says 1 h 31 min
